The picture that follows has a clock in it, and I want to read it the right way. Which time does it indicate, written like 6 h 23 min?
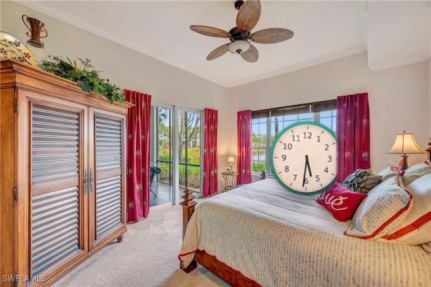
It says 5 h 31 min
